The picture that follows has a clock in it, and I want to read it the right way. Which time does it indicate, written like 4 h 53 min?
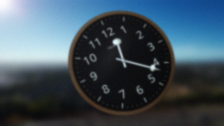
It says 12 h 22 min
